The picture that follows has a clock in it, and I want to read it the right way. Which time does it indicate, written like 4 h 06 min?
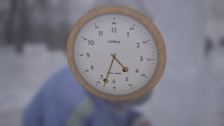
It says 4 h 33 min
